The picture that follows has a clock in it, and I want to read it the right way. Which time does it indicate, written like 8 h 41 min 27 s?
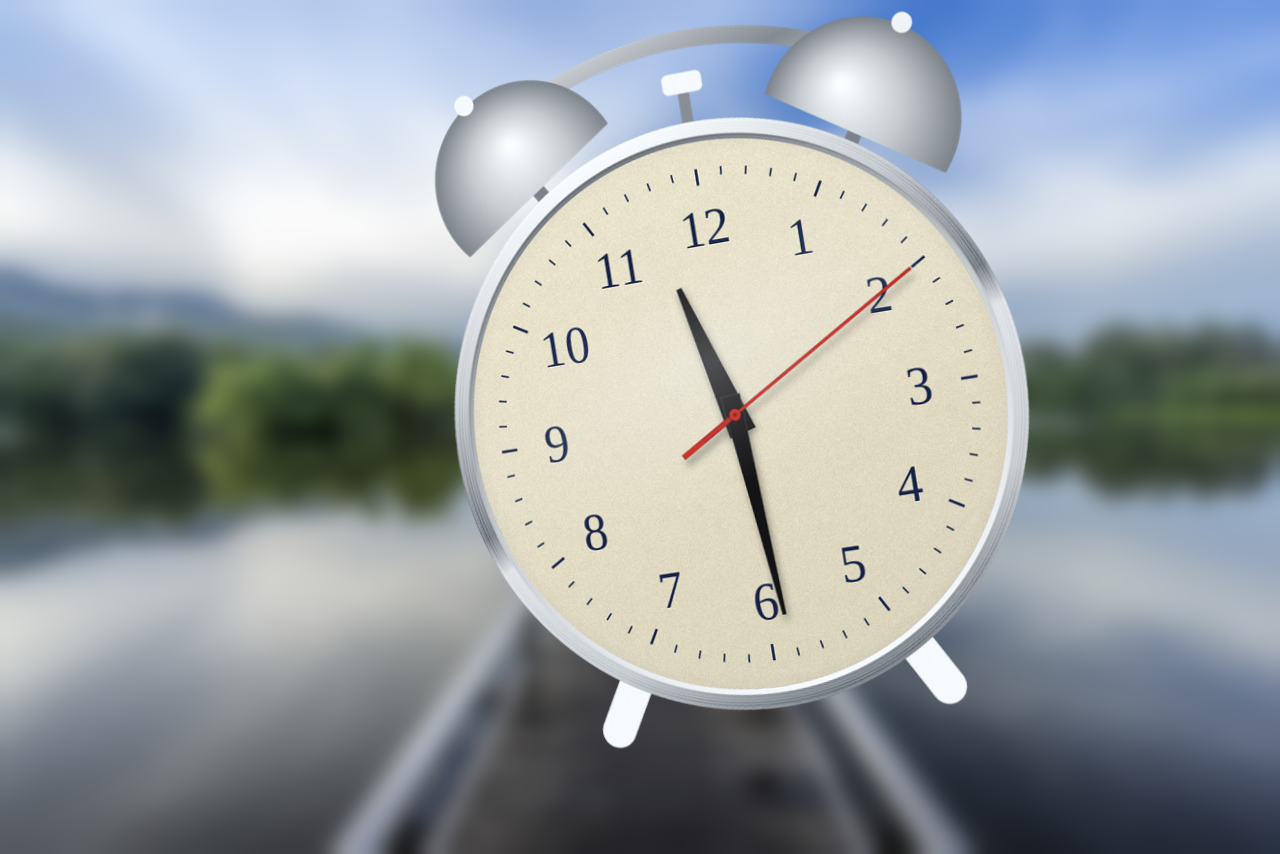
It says 11 h 29 min 10 s
